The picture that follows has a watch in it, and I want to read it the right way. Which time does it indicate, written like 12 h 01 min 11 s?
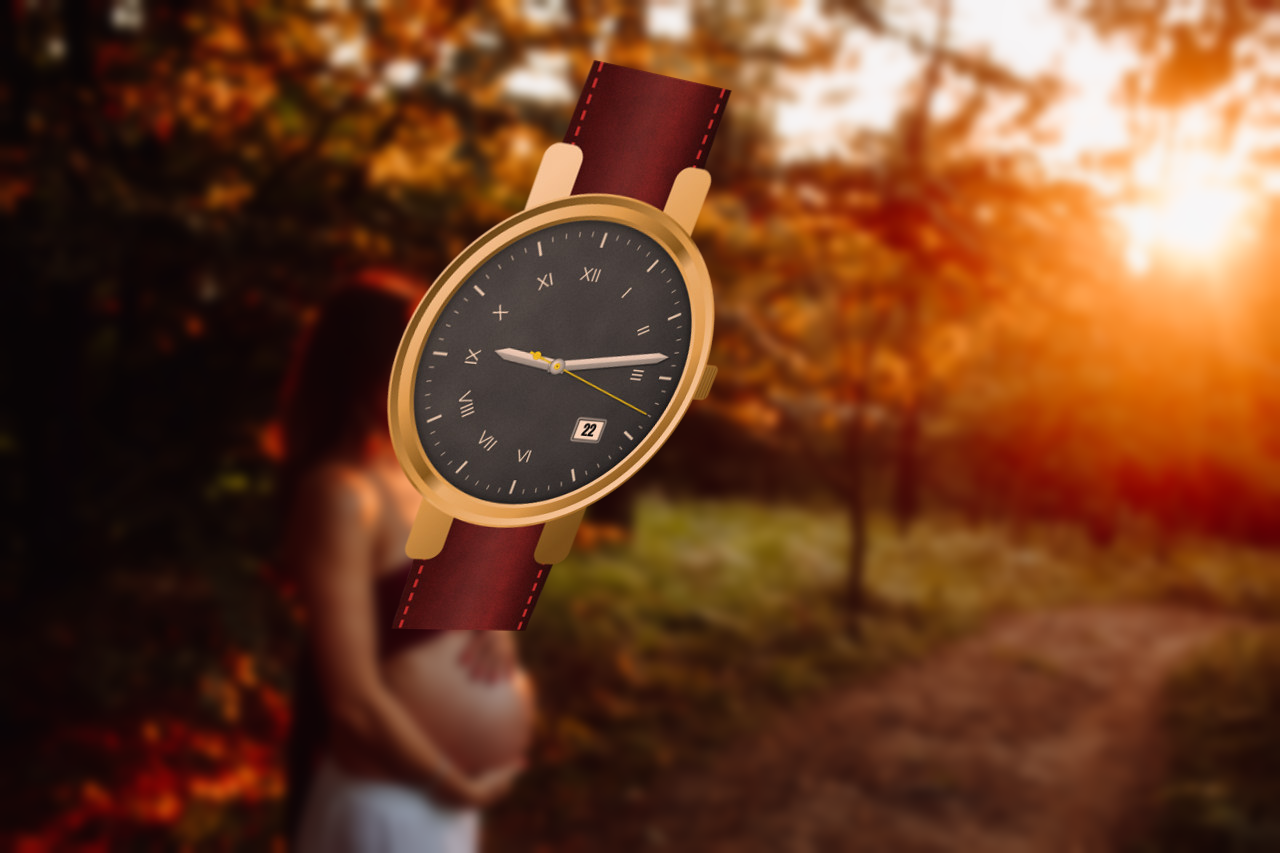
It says 9 h 13 min 18 s
